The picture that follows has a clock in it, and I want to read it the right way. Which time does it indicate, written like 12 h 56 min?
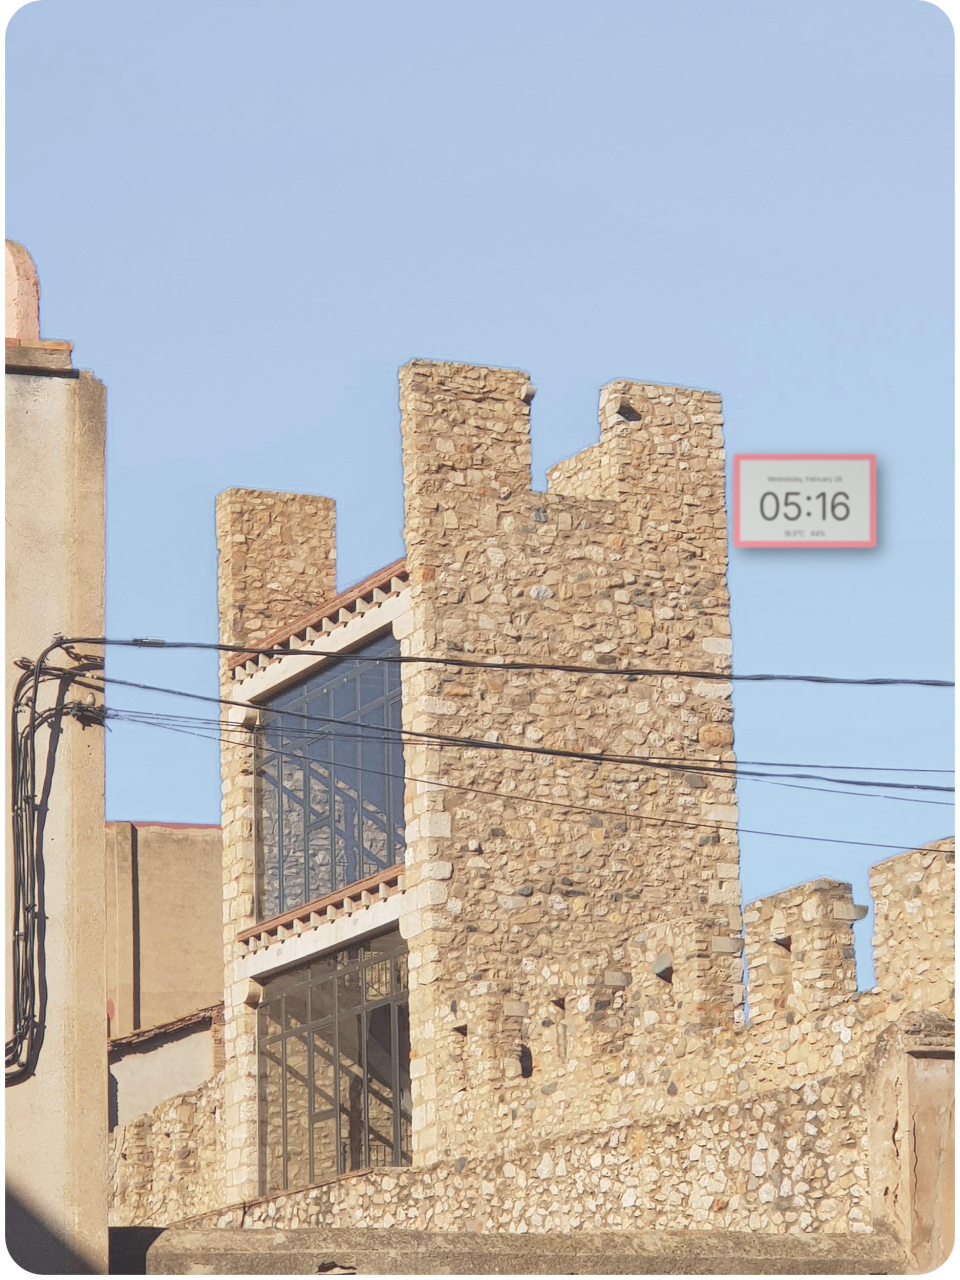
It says 5 h 16 min
